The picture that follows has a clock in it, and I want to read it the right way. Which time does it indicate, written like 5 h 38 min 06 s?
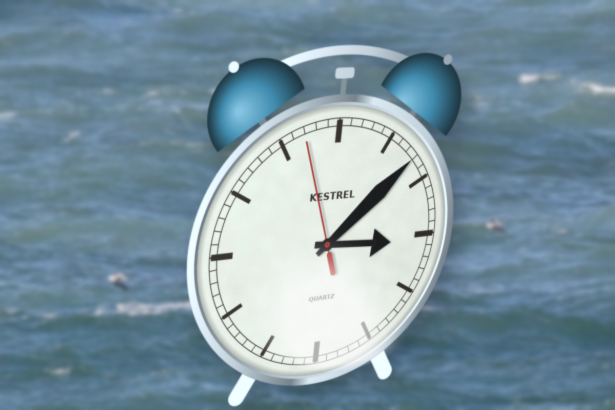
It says 3 h 07 min 57 s
